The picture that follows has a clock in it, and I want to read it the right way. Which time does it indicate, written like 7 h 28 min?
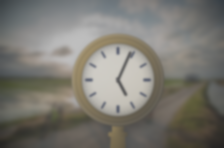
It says 5 h 04 min
